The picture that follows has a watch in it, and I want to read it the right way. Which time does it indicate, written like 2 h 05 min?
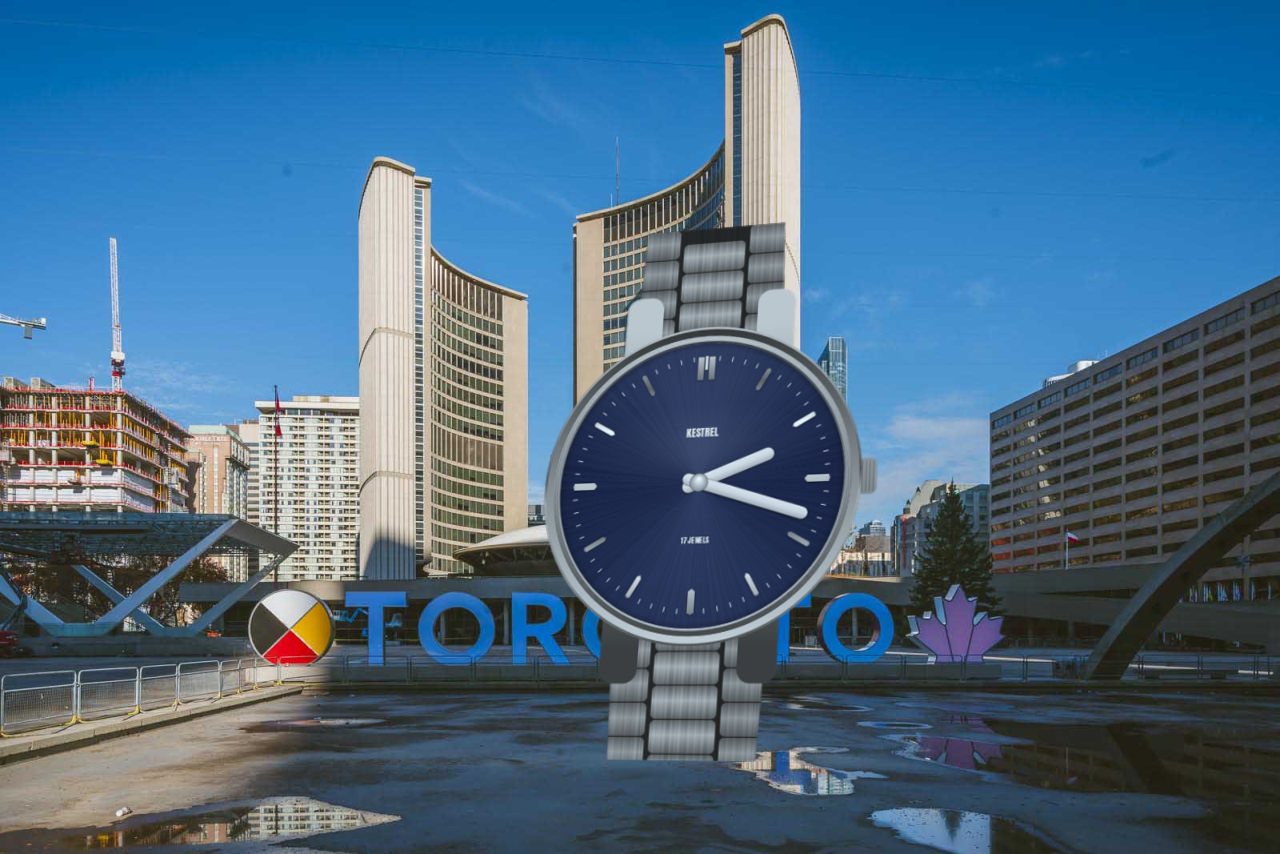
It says 2 h 18 min
